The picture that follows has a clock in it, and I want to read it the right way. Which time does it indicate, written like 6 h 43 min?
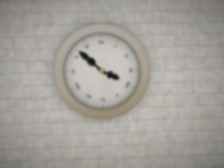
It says 3 h 52 min
